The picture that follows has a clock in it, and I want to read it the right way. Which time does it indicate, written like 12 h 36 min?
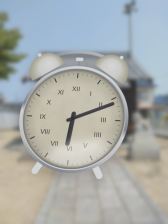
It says 6 h 11 min
